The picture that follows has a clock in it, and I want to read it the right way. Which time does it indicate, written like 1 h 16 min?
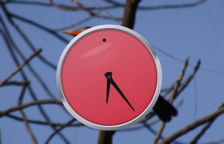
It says 6 h 25 min
